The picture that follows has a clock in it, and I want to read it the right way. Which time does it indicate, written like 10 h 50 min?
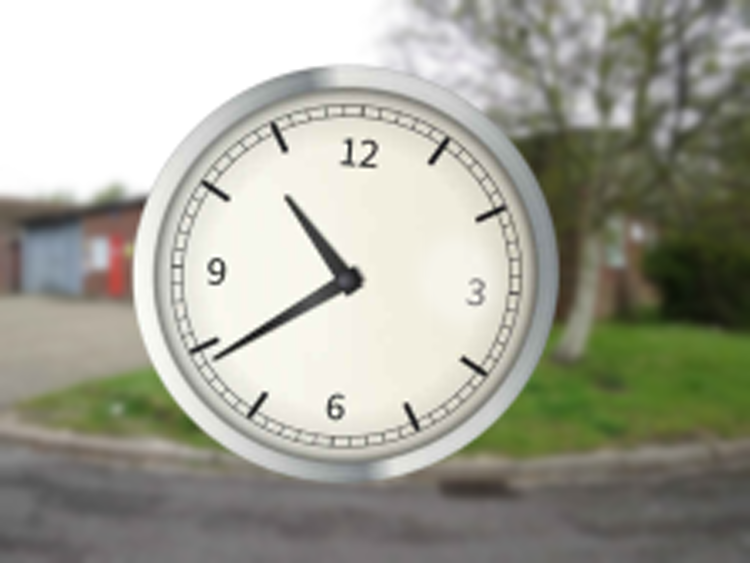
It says 10 h 39 min
